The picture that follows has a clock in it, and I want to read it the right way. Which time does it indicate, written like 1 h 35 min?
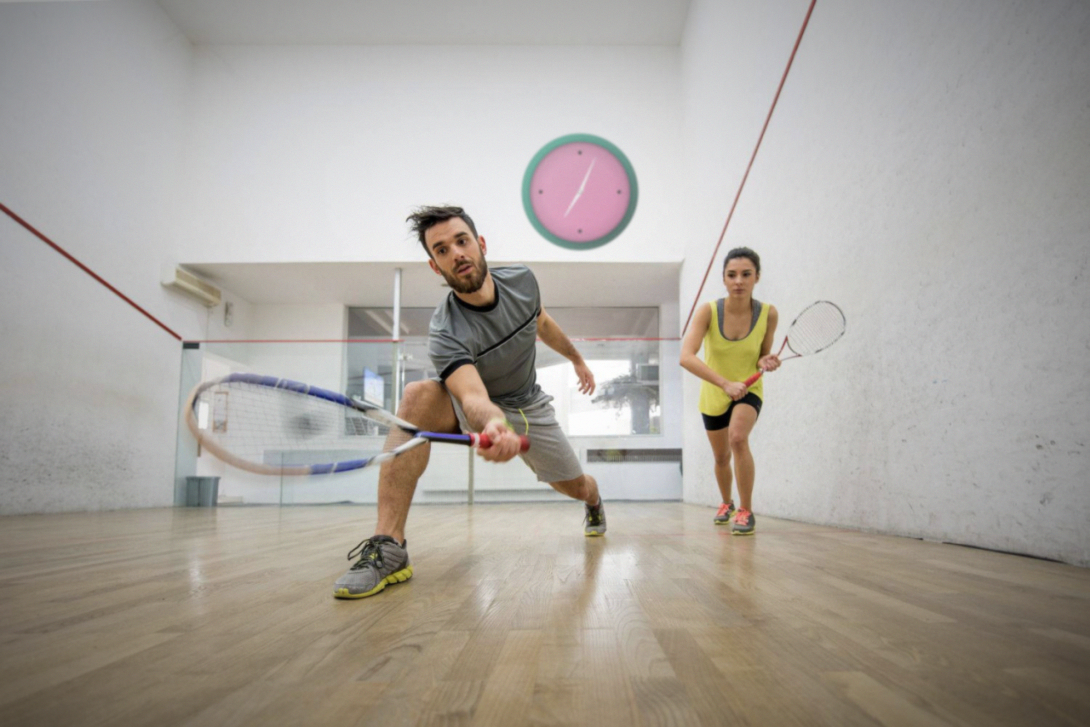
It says 7 h 04 min
